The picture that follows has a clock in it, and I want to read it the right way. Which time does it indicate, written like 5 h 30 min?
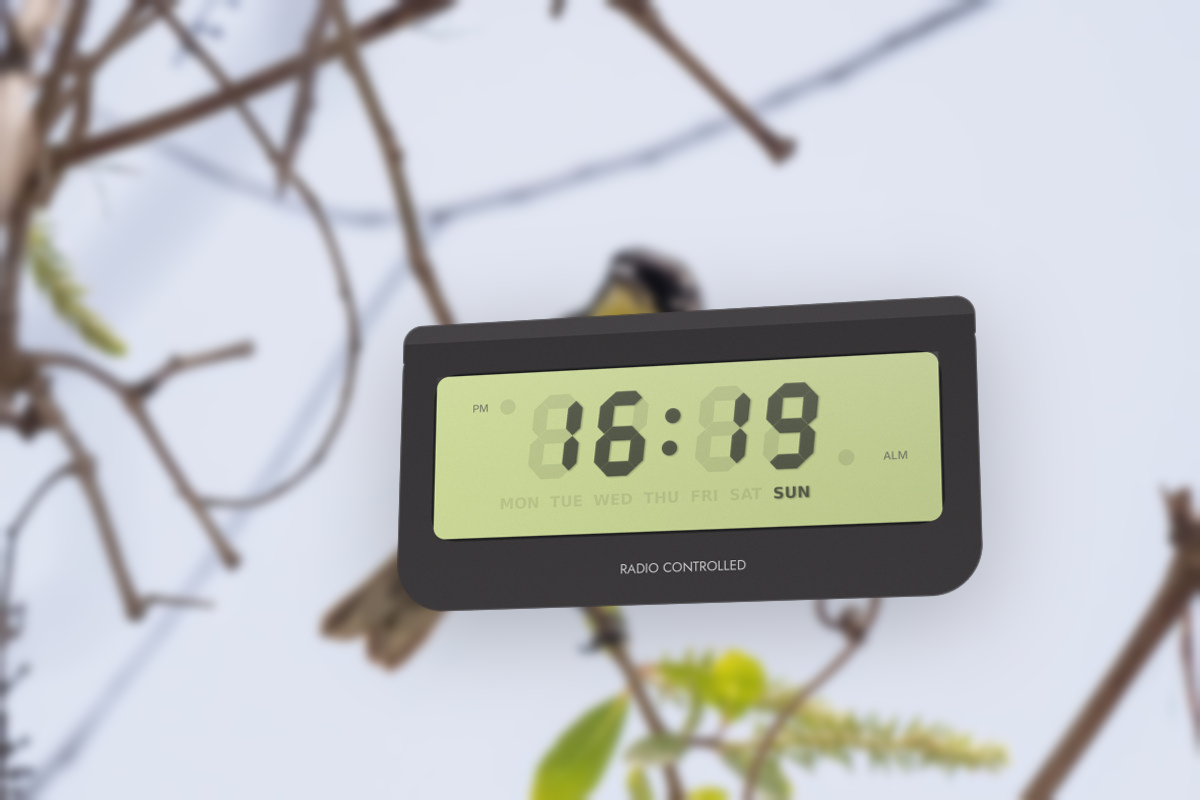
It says 16 h 19 min
